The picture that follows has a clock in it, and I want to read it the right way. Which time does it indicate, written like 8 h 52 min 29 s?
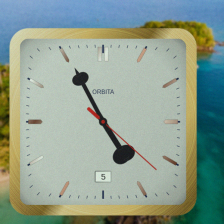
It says 4 h 55 min 22 s
